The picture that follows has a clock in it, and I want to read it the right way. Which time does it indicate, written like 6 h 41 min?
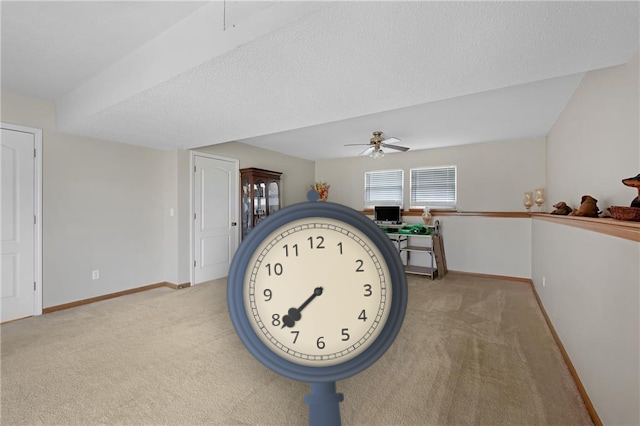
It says 7 h 38 min
